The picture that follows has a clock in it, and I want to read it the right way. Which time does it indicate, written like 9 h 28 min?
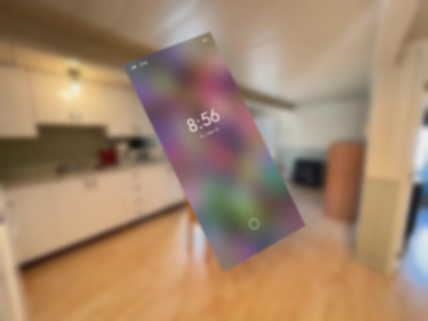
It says 8 h 56 min
